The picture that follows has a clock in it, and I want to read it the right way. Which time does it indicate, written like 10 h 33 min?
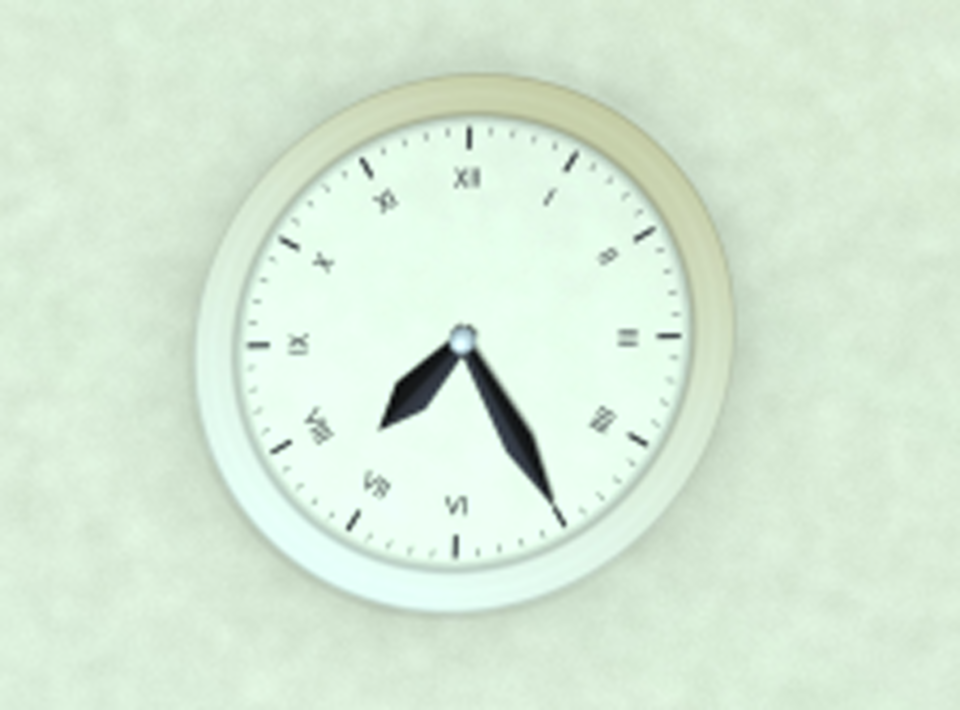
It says 7 h 25 min
